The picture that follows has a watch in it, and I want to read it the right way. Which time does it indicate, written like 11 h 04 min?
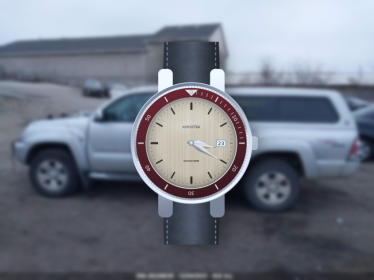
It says 3 h 20 min
